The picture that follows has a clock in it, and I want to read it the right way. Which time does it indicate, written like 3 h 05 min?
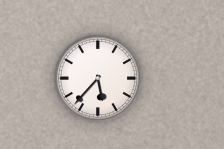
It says 5 h 37 min
